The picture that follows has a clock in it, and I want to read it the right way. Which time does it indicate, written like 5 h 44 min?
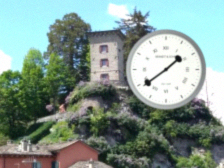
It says 1 h 39 min
